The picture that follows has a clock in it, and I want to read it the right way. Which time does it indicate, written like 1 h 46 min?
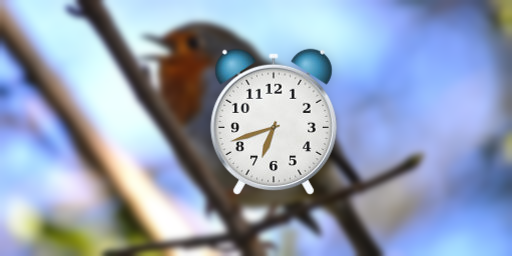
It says 6 h 42 min
